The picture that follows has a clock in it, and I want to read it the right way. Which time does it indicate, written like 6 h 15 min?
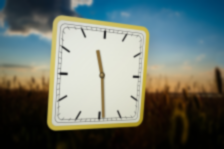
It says 11 h 29 min
